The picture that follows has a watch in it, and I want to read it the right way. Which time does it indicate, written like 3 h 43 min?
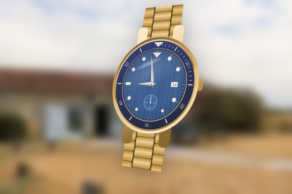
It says 8 h 58 min
